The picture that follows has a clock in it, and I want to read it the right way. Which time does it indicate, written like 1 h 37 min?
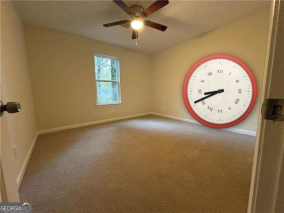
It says 8 h 41 min
